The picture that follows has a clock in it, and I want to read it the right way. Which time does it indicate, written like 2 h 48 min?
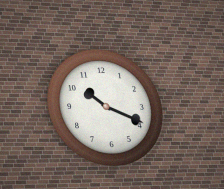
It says 10 h 19 min
